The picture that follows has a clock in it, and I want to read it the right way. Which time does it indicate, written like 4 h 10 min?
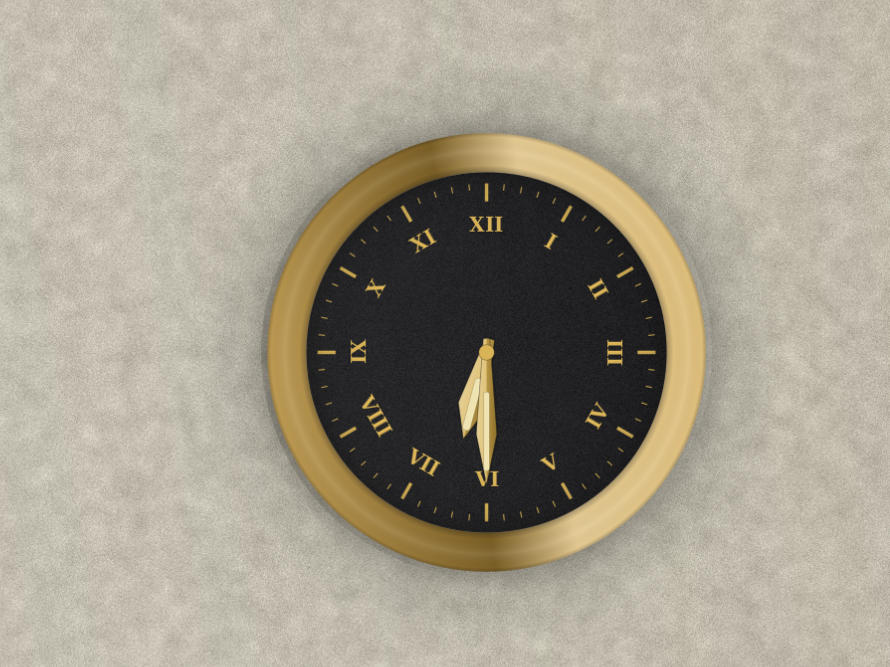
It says 6 h 30 min
